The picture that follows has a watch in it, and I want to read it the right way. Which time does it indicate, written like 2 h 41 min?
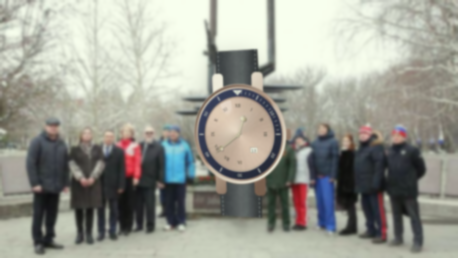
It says 12 h 39 min
